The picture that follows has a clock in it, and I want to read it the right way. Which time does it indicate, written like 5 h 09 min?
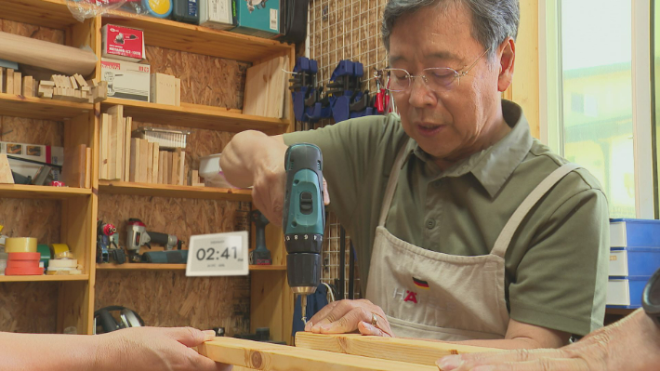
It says 2 h 41 min
